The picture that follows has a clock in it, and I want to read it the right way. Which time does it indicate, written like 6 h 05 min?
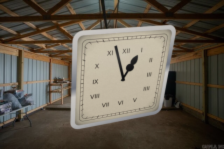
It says 12 h 57 min
